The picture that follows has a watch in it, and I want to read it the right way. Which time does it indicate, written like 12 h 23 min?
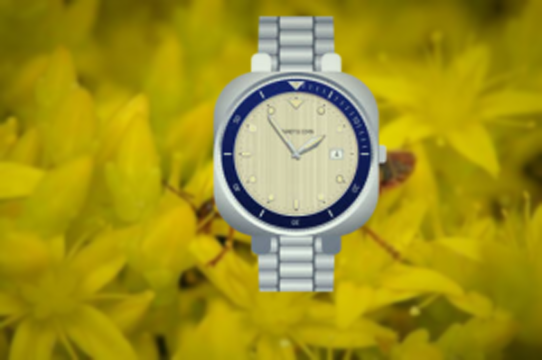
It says 1 h 54 min
